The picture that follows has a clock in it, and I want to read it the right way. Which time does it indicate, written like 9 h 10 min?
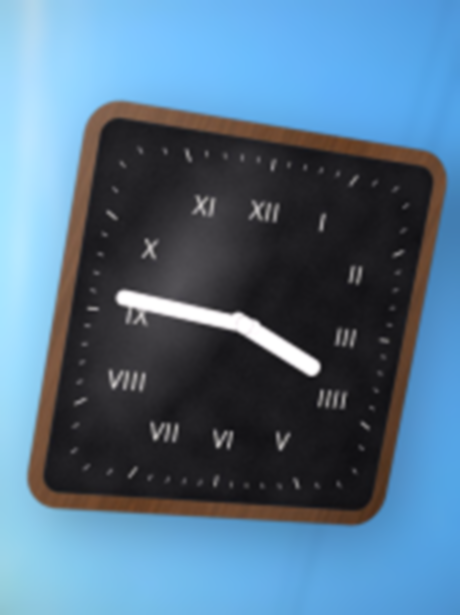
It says 3 h 46 min
